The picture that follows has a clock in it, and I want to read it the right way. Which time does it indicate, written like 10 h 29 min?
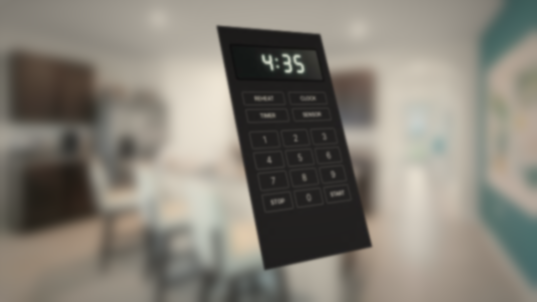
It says 4 h 35 min
